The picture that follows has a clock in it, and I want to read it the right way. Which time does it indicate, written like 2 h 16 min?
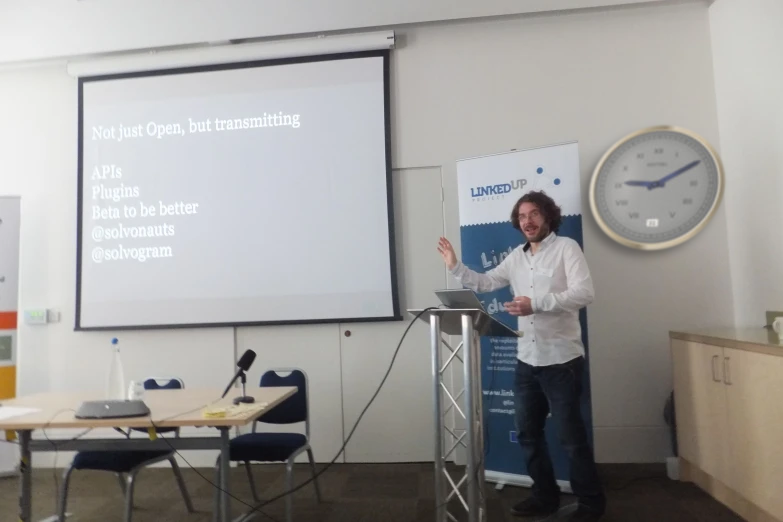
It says 9 h 10 min
